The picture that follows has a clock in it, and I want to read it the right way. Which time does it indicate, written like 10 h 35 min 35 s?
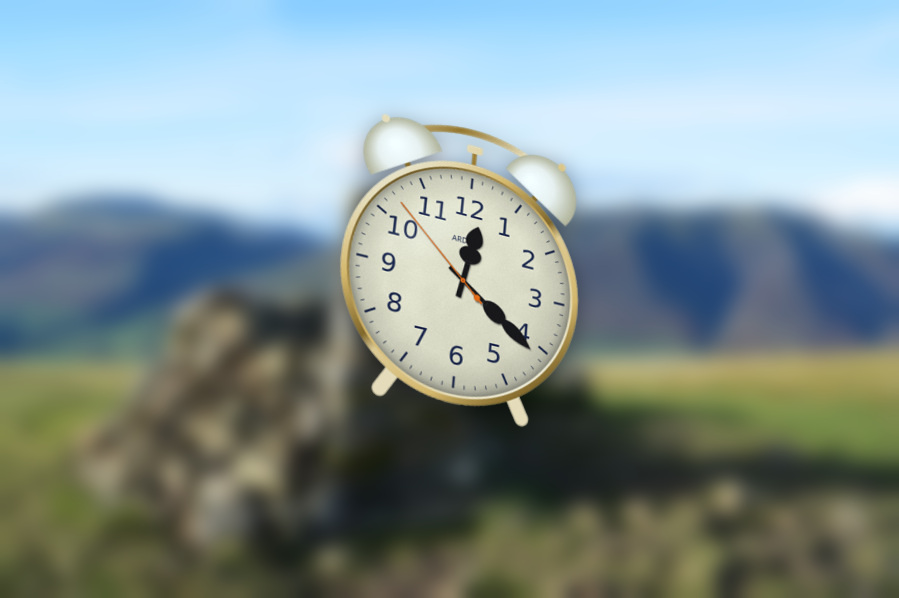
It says 12 h 20 min 52 s
